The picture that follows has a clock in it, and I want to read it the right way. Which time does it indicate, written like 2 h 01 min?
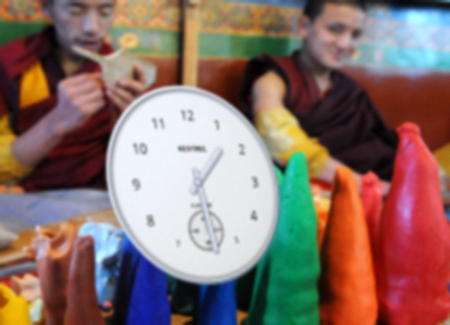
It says 1 h 29 min
